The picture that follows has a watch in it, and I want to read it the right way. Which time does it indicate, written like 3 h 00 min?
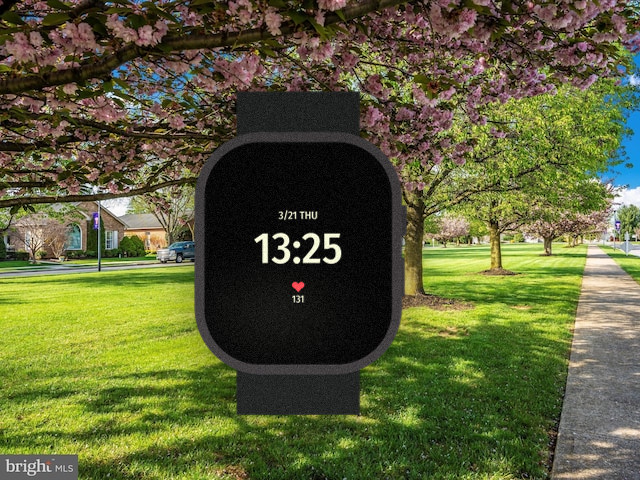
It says 13 h 25 min
